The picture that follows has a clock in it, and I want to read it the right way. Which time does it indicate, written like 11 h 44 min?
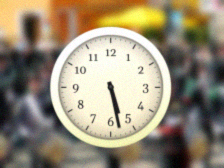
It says 5 h 28 min
